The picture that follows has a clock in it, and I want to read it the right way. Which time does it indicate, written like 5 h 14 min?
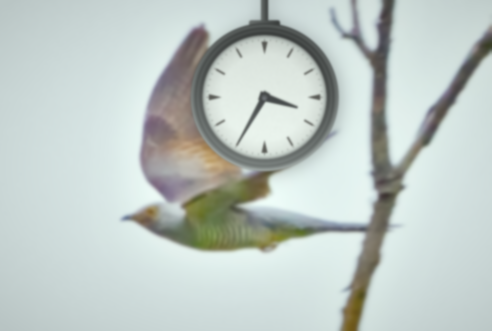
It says 3 h 35 min
